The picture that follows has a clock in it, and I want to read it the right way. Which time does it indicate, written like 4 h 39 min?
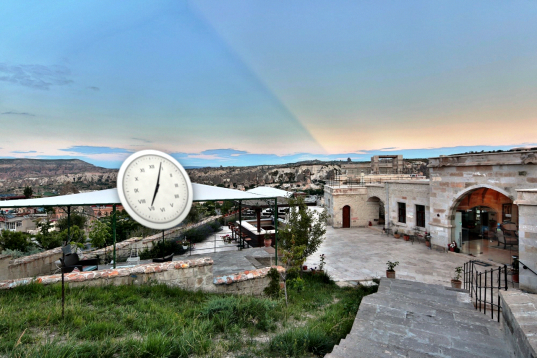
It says 7 h 04 min
